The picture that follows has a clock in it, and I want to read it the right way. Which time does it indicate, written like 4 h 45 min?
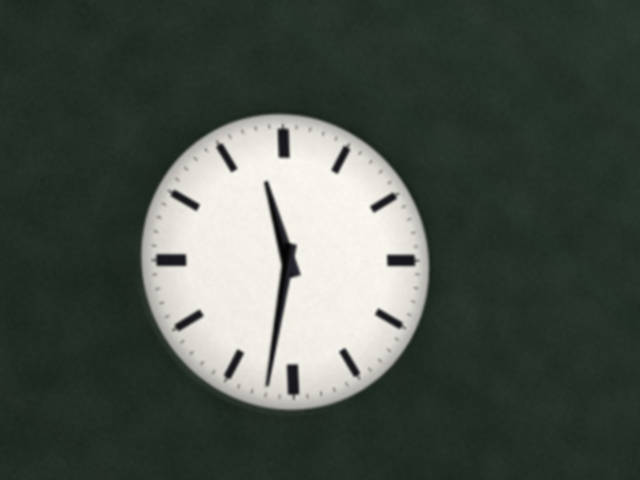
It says 11 h 32 min
